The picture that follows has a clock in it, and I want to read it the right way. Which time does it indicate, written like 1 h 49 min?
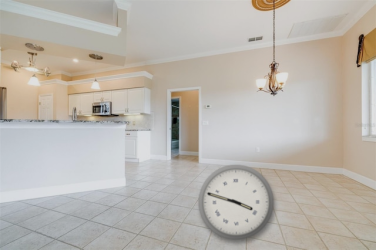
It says 3 h 48 min
